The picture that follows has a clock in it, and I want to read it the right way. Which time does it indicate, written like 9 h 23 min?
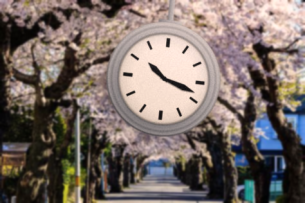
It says 10 h 18 min
